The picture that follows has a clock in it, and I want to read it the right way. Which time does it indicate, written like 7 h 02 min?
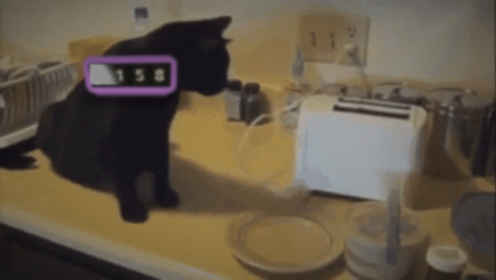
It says 1 h 58 min
